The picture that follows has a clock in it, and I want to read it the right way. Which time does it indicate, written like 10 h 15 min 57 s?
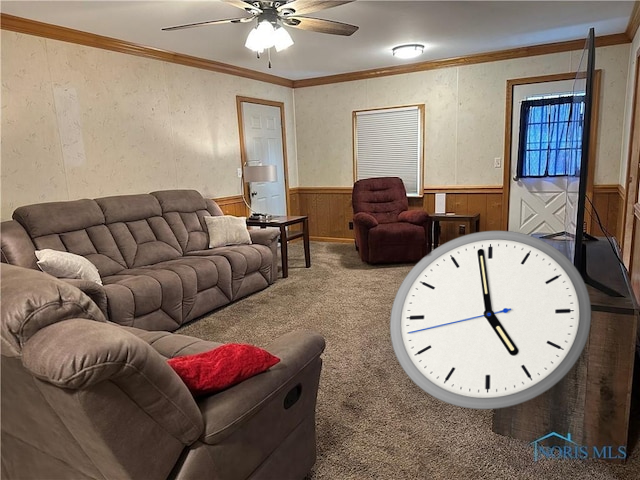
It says 4 h 58 min 43 s
